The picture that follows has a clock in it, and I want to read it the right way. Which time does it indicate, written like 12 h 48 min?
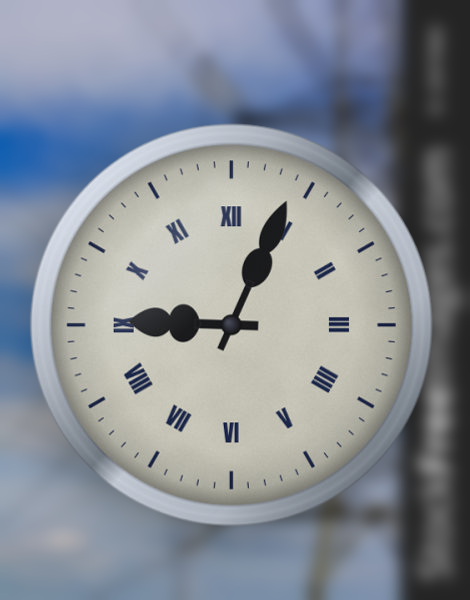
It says 9 h 04 min
